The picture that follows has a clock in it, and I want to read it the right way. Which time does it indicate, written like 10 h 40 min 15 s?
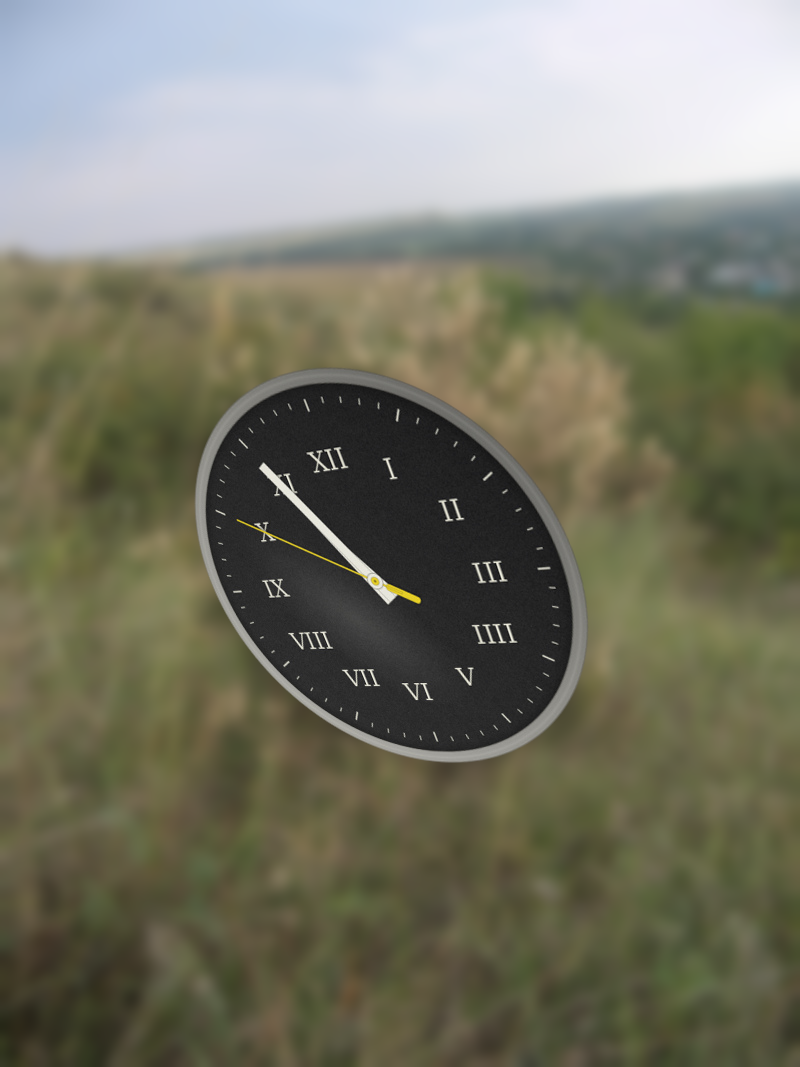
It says 10 h 54 min 50 s
